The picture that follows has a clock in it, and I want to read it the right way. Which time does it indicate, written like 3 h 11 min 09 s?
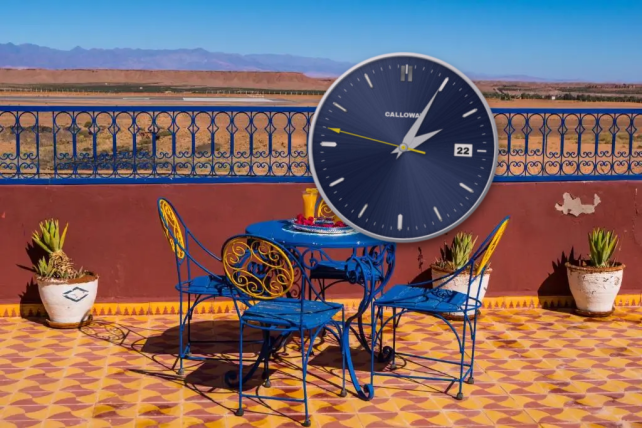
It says 2 h 04 min 47 s
